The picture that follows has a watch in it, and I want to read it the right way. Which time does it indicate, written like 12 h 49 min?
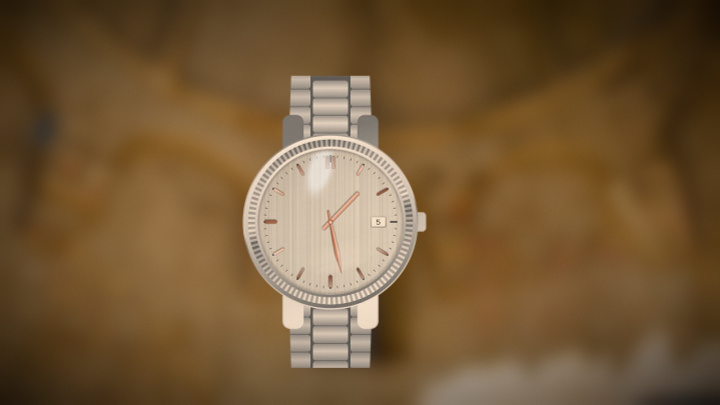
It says 1 h 28 min
